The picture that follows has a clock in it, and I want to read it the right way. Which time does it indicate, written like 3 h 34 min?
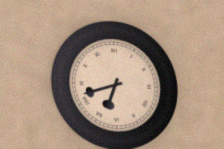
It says 6 h 42 min
